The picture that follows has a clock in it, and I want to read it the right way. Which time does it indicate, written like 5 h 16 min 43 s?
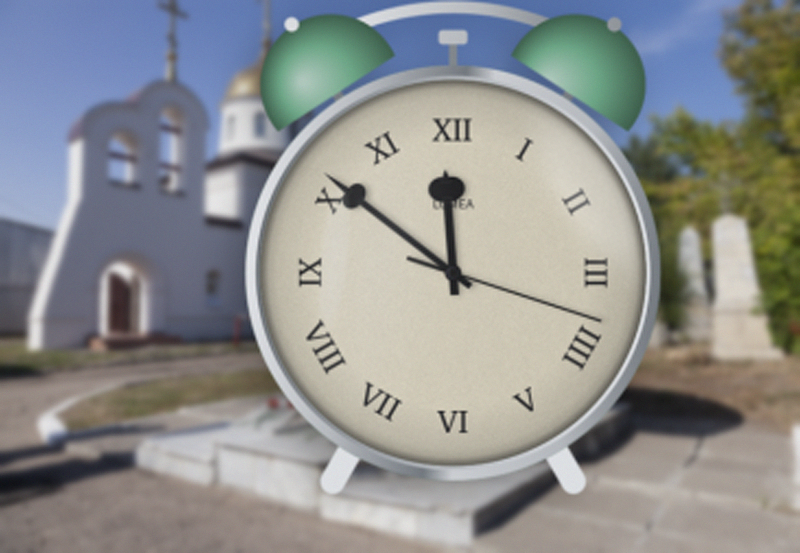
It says 11 h 51 min 18 s
